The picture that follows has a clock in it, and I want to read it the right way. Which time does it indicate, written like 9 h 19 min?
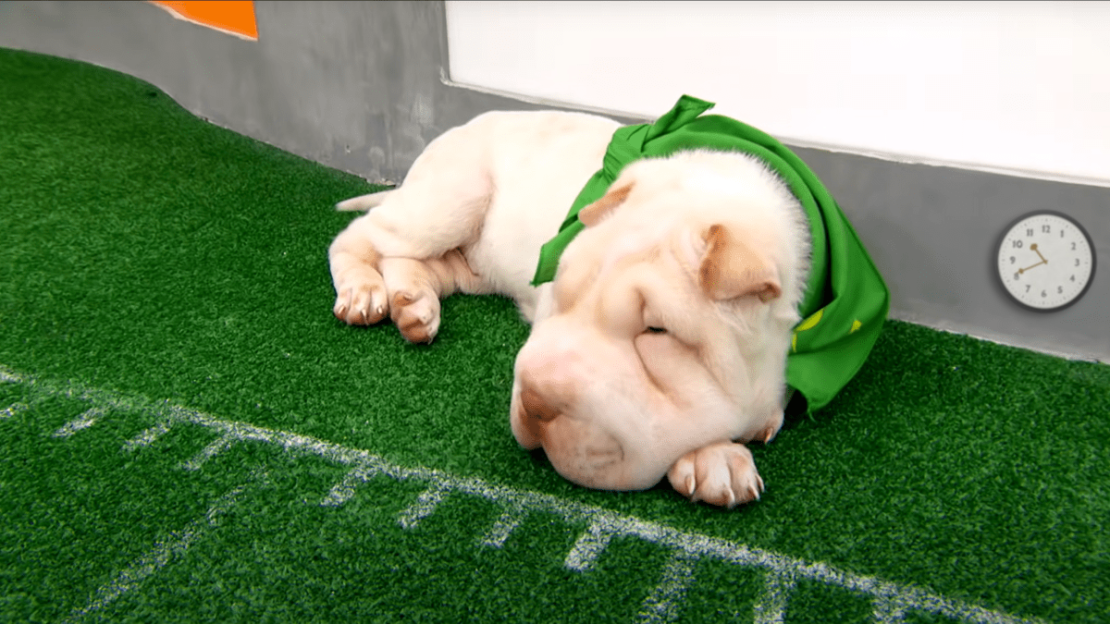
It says 10 h 41 min
